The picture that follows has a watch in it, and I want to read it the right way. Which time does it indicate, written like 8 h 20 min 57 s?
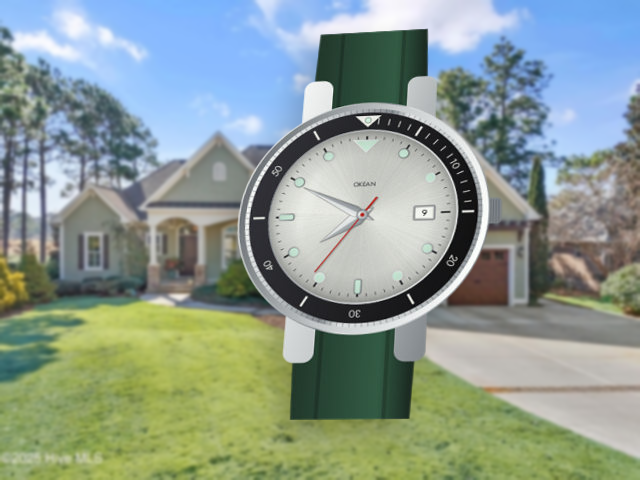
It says 7 h 49 min 36 s
